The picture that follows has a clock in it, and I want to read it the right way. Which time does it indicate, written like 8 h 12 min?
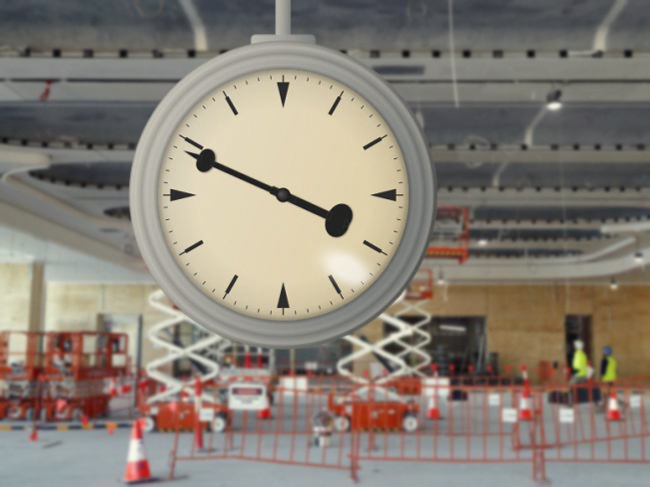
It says 3 h 49 min
